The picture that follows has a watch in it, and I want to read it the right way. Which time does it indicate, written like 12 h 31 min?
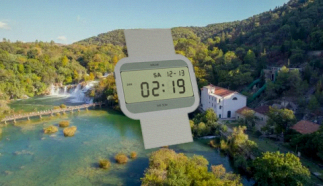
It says 2 h 19 min
